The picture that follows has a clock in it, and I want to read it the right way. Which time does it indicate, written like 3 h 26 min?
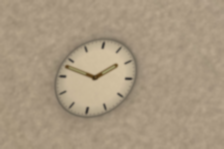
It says 1 h 48 min
